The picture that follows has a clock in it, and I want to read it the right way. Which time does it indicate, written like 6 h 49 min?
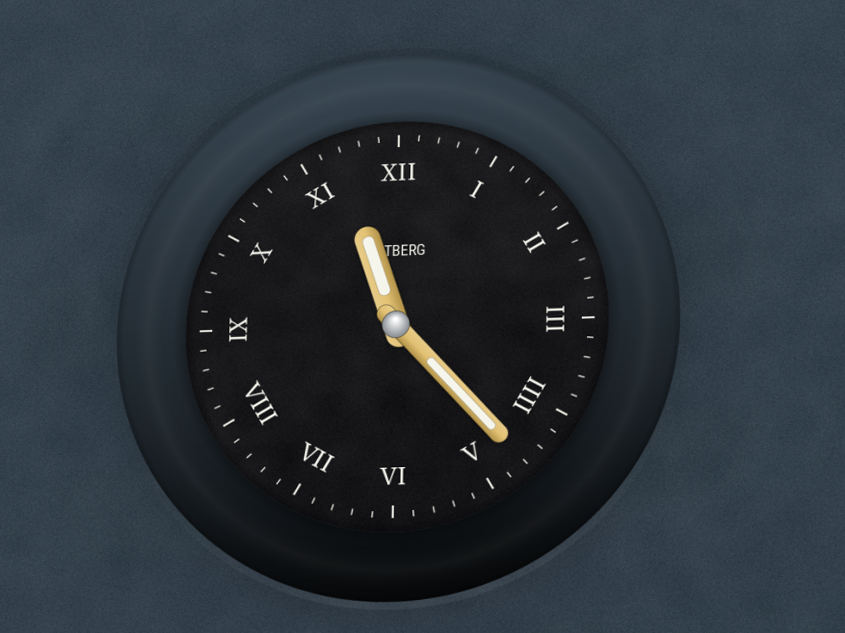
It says 11 h 23 min
